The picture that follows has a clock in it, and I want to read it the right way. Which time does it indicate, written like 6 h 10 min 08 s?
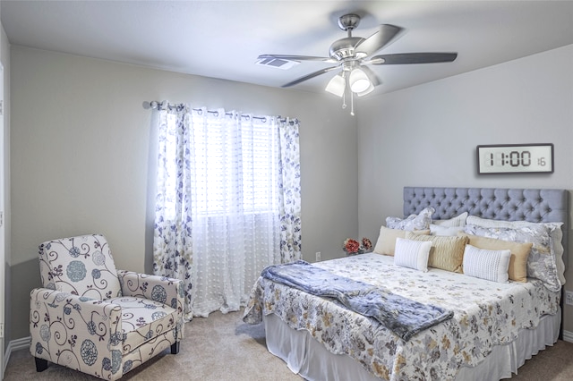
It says 11 h 00 min 16 s
